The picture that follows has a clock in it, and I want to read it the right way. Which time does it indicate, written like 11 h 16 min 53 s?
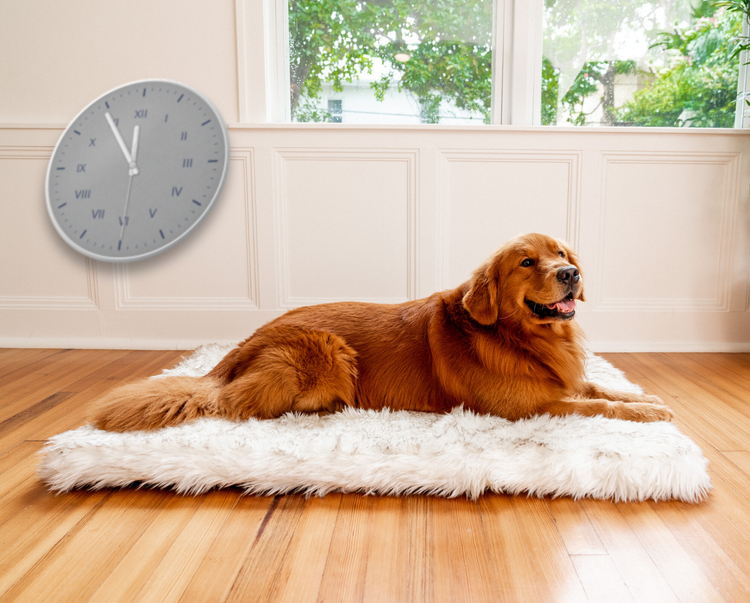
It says 11 h 54 min 30 s
